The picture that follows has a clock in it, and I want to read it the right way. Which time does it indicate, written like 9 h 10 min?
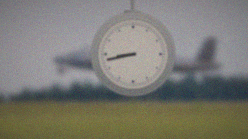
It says 8 h 43 min
